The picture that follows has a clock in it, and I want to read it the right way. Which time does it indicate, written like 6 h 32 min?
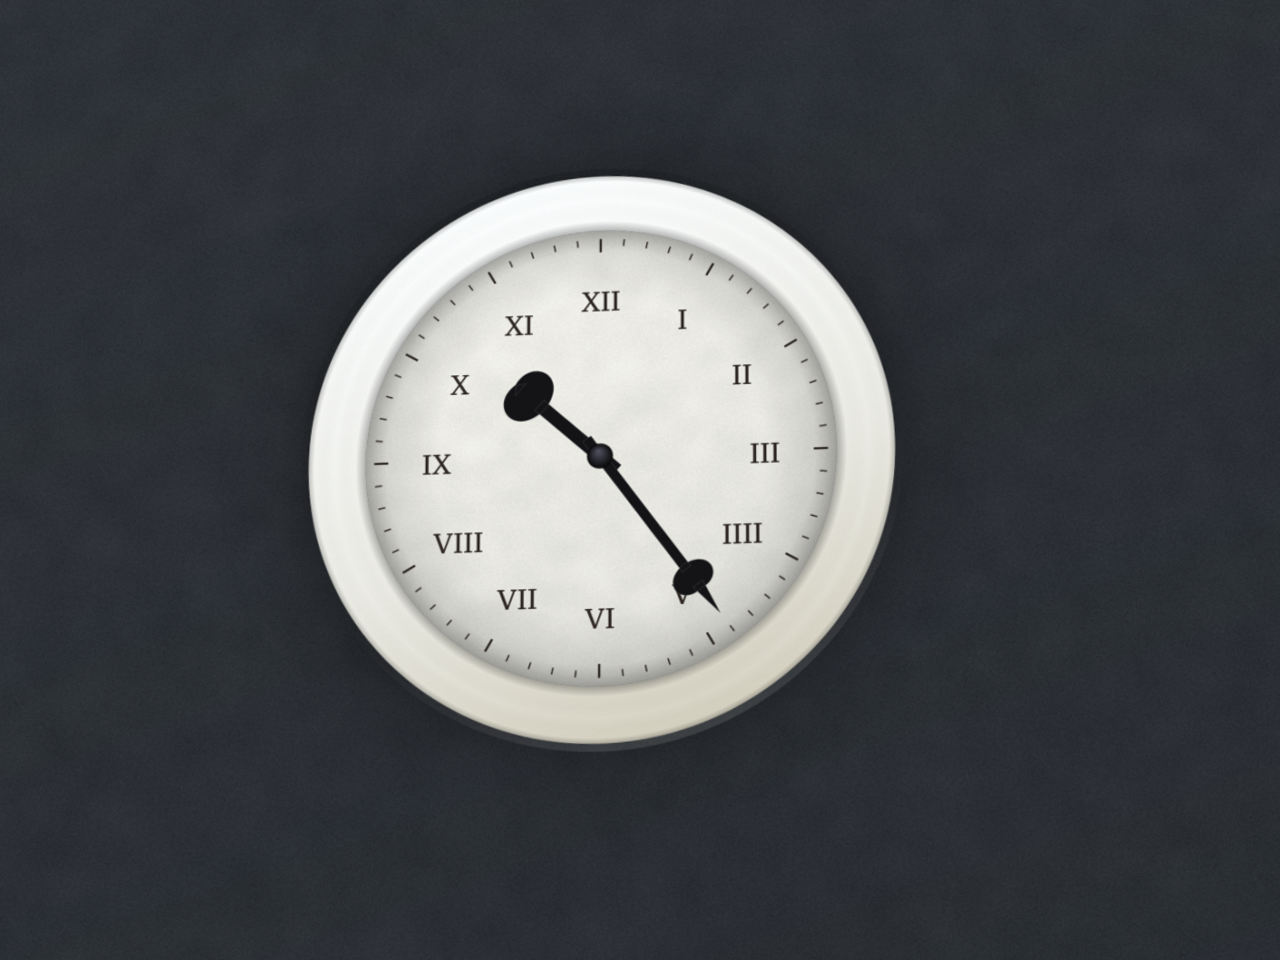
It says 10 h 24 min
